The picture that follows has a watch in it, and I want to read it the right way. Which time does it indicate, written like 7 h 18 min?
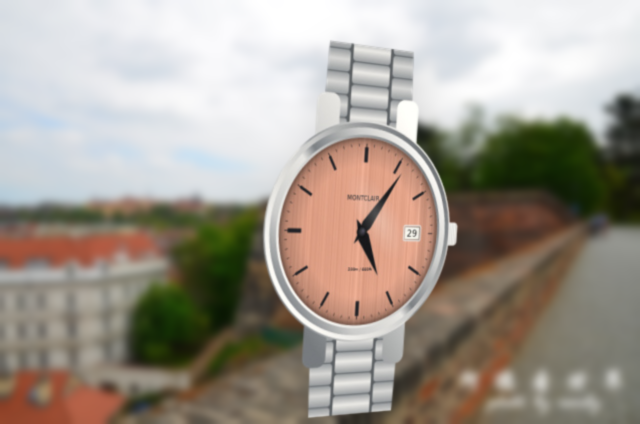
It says 5 h 06 min
